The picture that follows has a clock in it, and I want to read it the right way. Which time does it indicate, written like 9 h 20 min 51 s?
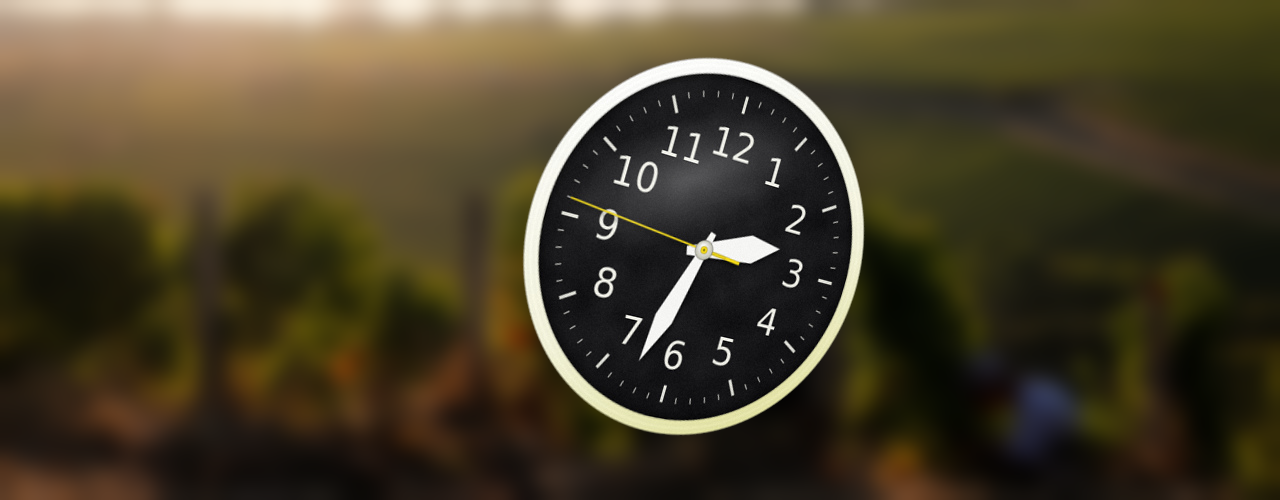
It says 2 h 32 min 46 s
